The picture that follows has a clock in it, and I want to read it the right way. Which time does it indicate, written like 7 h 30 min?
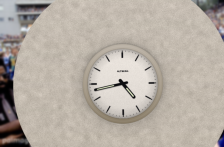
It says 4 h 43 min
